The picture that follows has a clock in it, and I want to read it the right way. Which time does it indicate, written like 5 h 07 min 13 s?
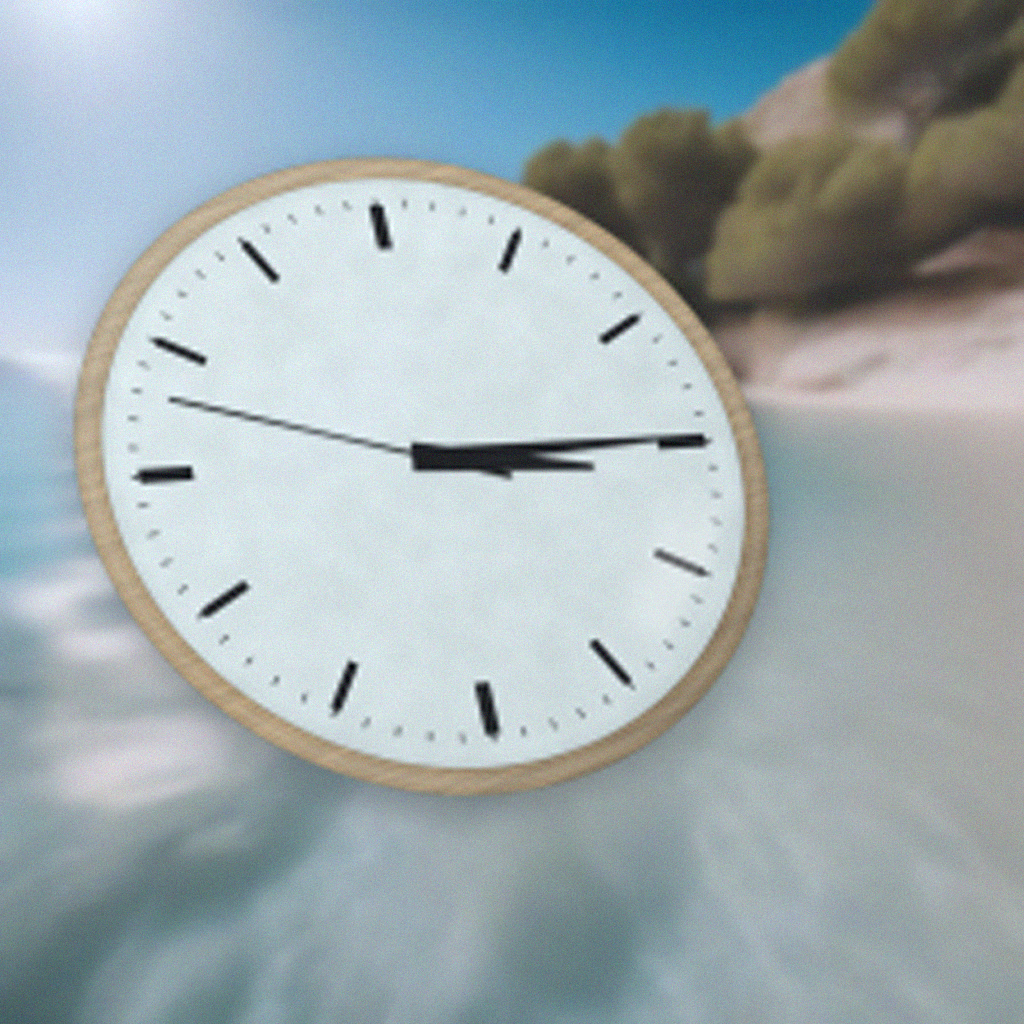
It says 3 h 14 min 48 s
